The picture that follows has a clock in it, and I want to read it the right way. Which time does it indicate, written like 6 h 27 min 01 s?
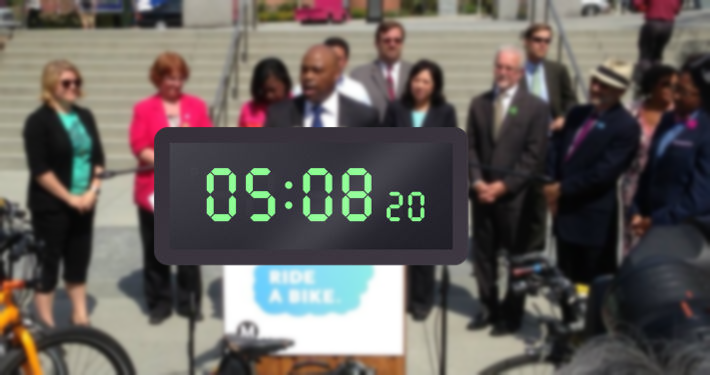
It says 5 h 08 min 20 s
